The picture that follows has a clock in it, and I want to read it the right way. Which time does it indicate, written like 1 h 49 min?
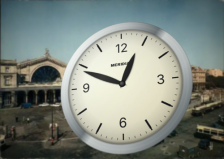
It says 12 h 49 min
